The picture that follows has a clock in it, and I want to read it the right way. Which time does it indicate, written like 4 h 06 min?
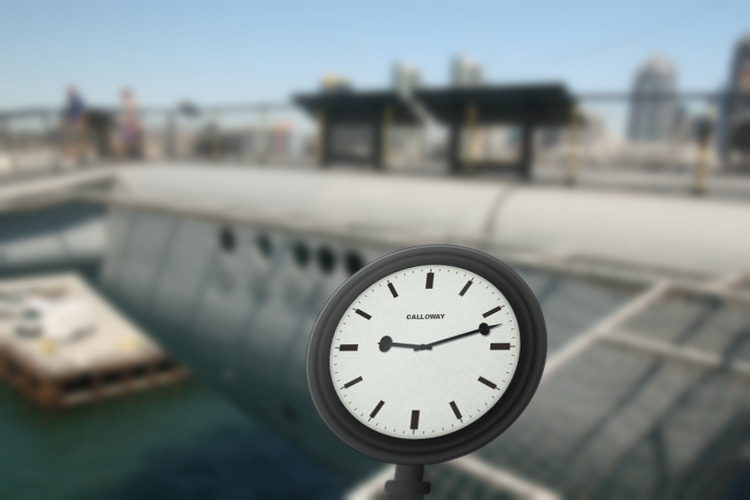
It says 9 h 12 min
